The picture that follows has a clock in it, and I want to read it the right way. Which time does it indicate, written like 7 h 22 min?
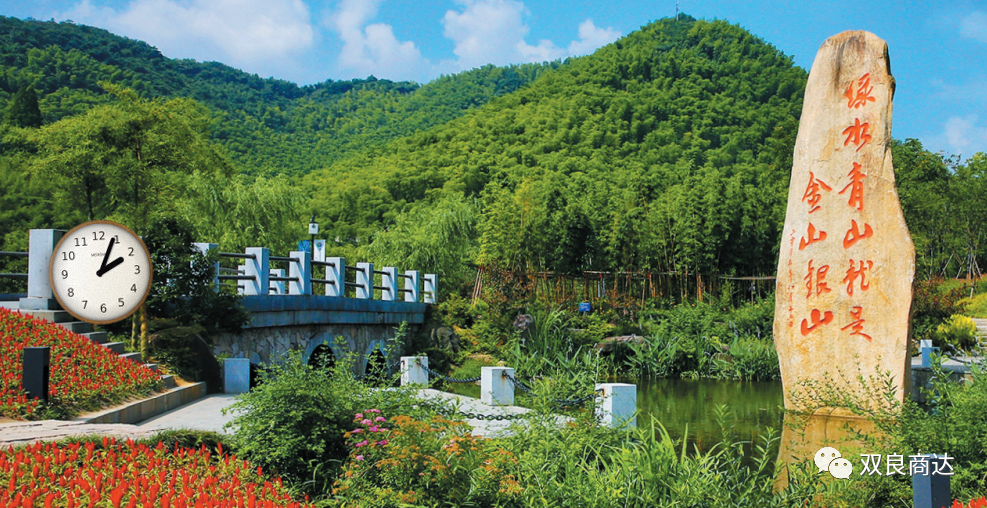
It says 2 h 04 min
